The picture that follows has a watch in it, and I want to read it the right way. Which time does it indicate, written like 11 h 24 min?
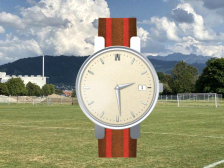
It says 2 h 29 min
